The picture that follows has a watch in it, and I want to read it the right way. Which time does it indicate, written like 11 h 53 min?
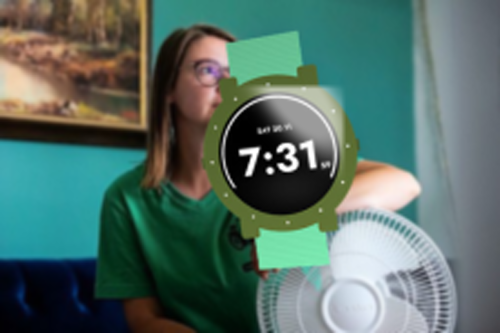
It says 7 h 31 min
